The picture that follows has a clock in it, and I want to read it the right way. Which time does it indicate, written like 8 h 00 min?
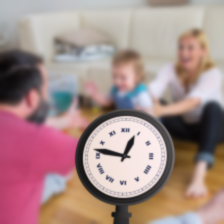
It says 12 h 47 min
